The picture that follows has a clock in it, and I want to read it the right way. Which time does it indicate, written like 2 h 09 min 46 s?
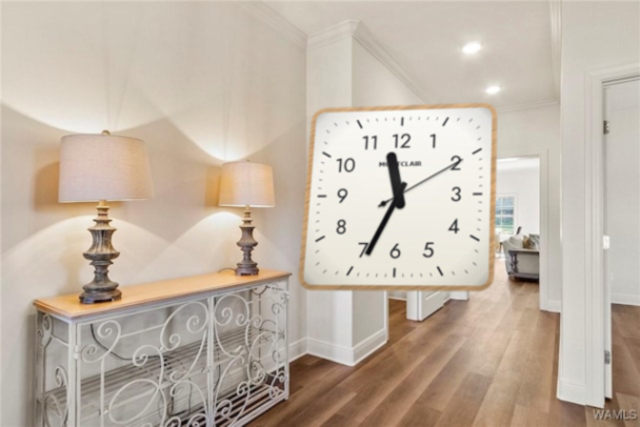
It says 11 h 34 min 10 s
